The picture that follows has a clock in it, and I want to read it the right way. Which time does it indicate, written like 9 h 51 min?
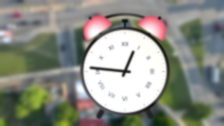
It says 12 h 46 min
